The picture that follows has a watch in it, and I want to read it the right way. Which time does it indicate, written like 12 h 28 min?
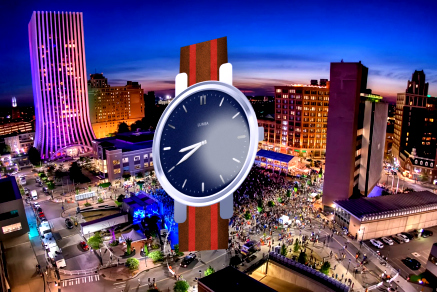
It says 8 h 40 min
